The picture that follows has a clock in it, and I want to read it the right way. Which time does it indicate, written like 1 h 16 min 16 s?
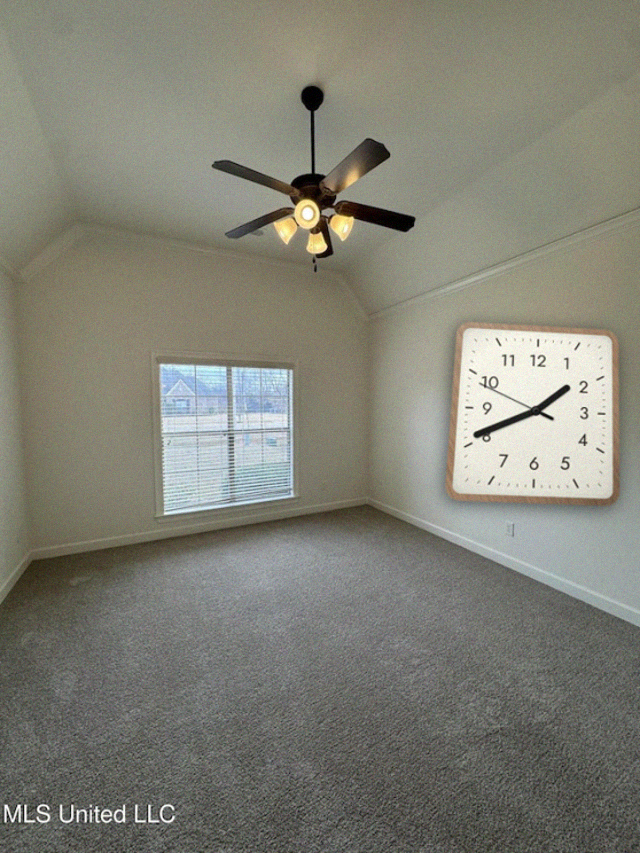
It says 1 h 40 min 49 s
